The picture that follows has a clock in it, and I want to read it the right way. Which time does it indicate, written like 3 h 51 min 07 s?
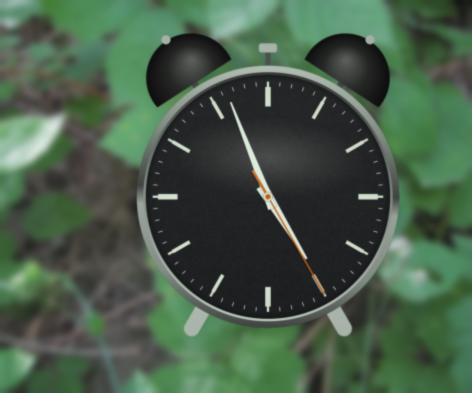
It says 4 h 56 min 25 s
